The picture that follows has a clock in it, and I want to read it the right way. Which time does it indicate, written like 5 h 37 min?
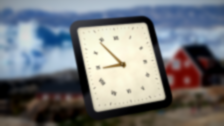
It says 8 h 54 min
